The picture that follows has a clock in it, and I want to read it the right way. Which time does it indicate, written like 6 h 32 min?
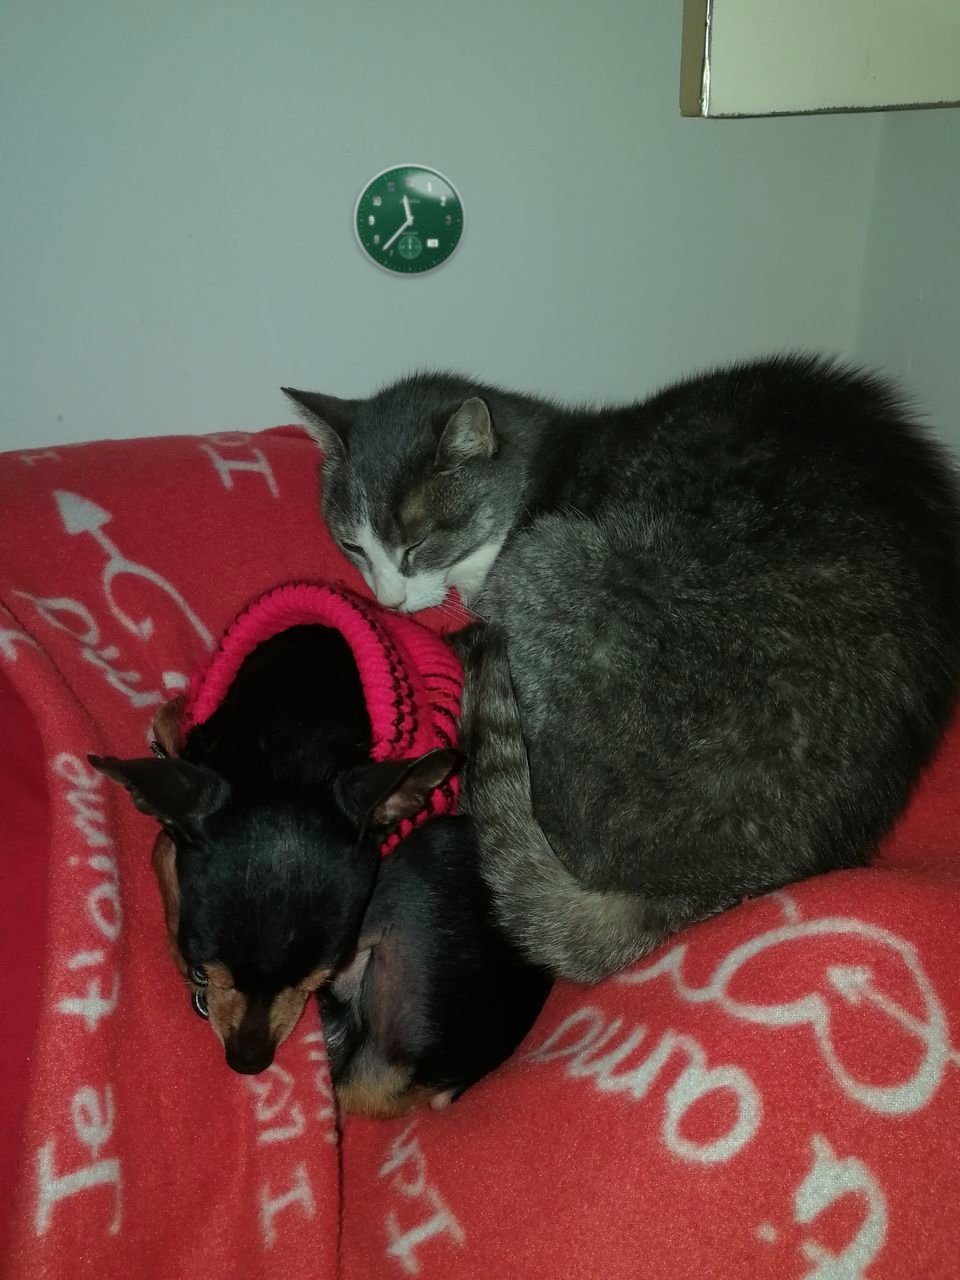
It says 11 h 37 min
